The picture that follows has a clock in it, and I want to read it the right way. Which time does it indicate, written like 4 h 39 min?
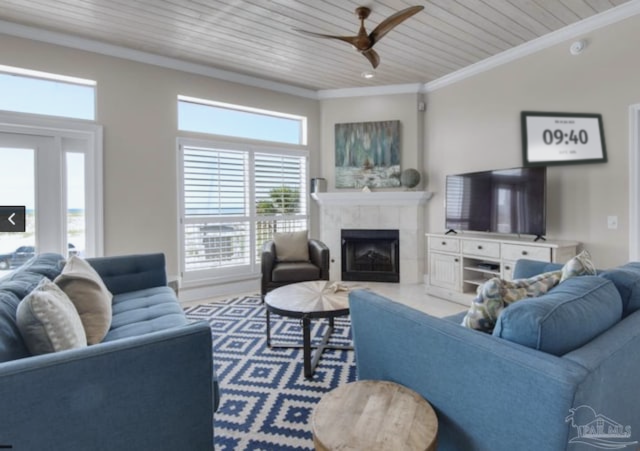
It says 9 h 40 min
